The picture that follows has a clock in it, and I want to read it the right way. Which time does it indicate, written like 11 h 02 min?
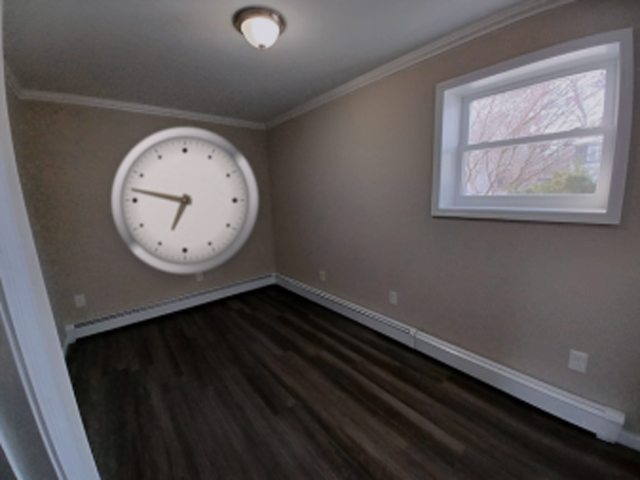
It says 6 h 47 min
